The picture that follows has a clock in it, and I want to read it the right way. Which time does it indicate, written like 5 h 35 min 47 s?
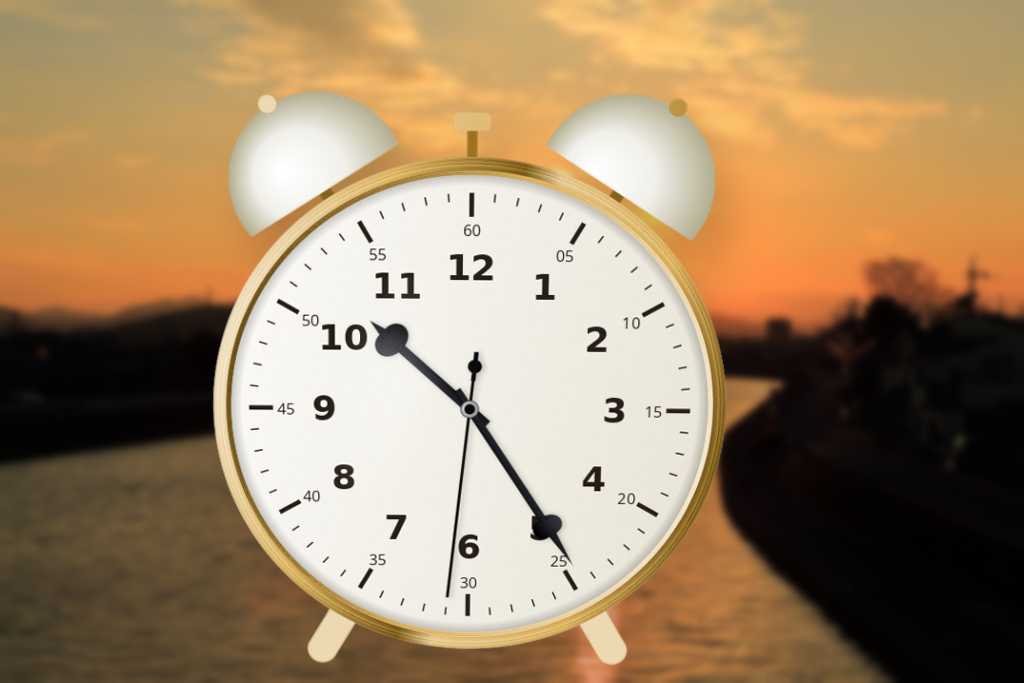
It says 10 h 24 min 31 s
